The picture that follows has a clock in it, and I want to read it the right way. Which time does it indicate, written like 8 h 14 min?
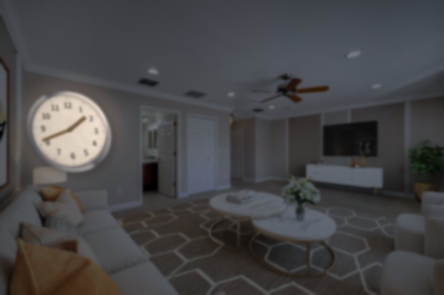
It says 1 h 41 min
